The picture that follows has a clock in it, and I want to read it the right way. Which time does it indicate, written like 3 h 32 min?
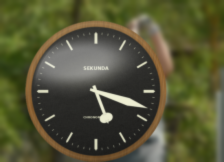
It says 5 h 18 min
